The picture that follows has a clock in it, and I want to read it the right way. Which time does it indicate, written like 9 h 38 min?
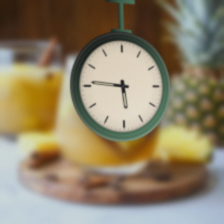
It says 5 h 46 min
